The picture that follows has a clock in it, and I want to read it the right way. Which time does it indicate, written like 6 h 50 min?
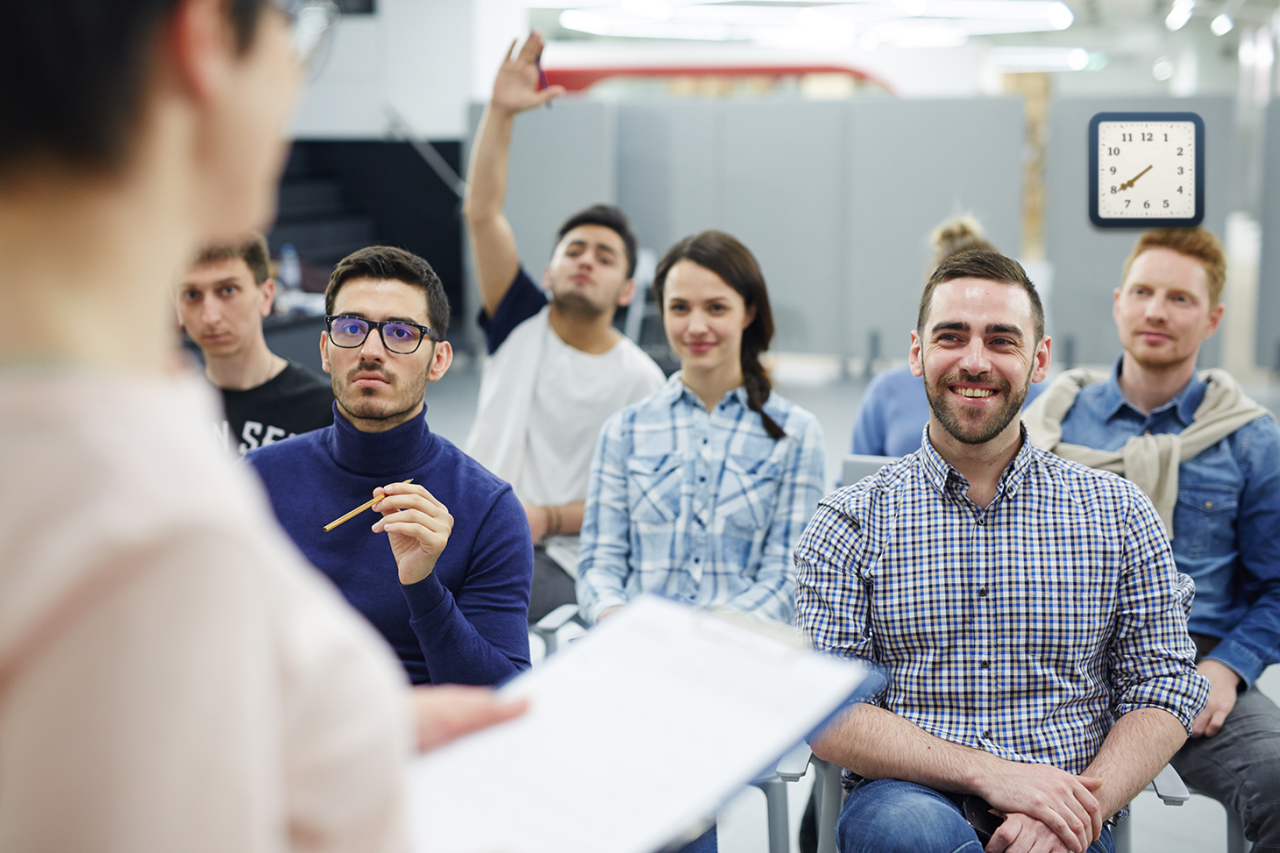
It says 7 h 39 min
